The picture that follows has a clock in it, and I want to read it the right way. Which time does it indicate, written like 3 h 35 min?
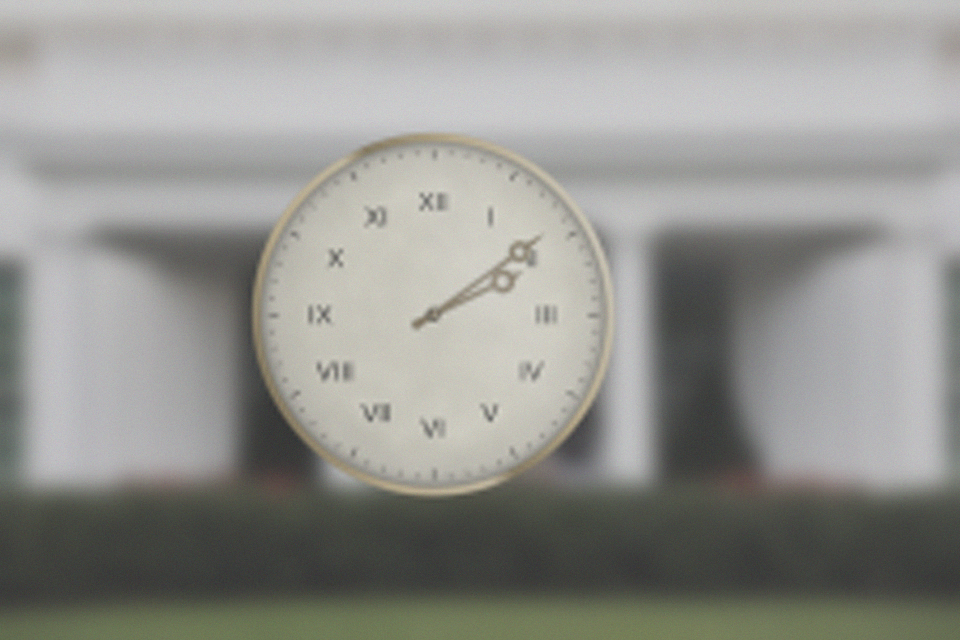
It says 2 h 09 min
